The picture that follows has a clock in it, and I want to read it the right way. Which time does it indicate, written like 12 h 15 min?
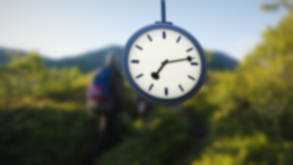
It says 7 h 13 min
